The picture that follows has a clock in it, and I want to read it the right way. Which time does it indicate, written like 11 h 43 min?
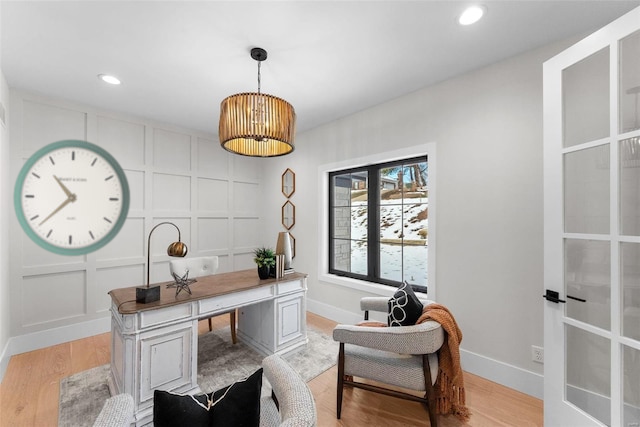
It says 10 h 38 min
